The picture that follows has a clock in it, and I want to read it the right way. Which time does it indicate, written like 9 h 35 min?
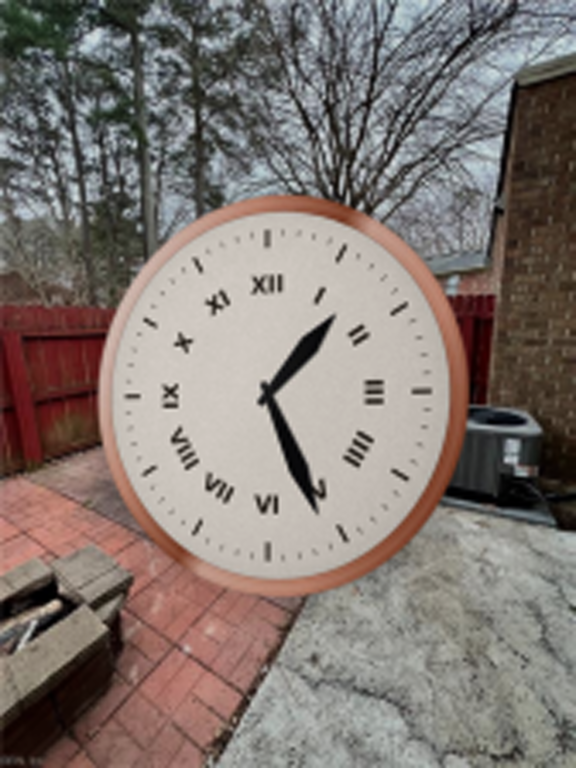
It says 1 h 26 min
